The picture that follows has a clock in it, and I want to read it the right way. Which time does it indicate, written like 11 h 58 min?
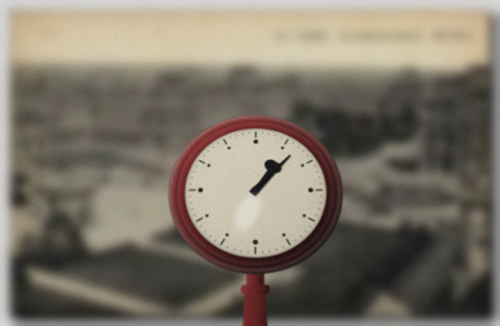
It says 1 h 07 min
